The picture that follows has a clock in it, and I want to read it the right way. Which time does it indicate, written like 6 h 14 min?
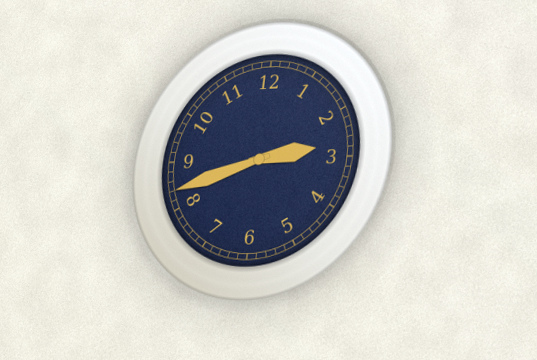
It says 2 h 42 min
